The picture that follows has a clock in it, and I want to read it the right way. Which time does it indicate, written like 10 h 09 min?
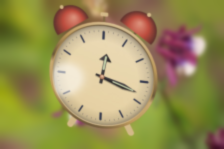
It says 12 h 18 min
